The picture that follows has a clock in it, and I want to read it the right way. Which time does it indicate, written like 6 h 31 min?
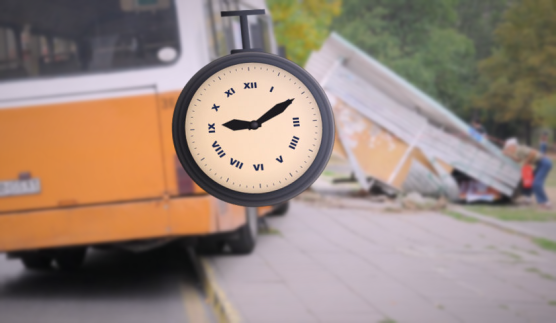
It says 9 h 10 min
